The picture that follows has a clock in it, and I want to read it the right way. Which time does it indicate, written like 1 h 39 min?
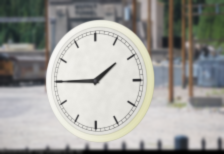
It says 1 h 45 min
